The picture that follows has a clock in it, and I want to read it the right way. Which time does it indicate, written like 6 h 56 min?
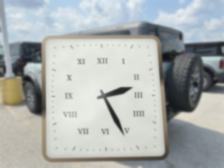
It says 2 h 26 min
